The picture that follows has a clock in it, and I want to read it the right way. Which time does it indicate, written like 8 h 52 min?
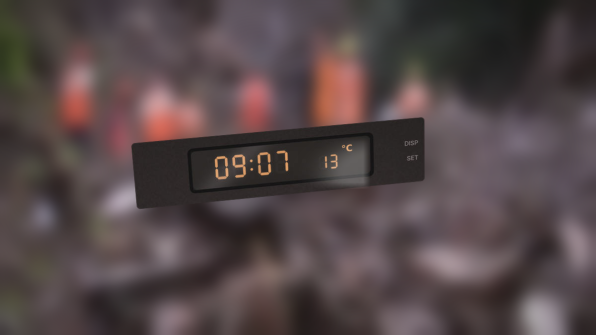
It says 9 h 07 min
